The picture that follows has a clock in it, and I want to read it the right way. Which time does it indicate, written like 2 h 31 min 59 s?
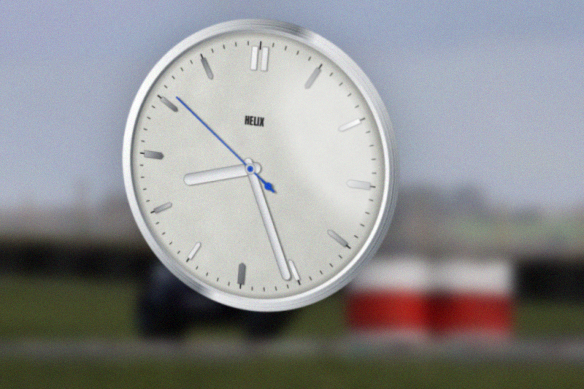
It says 8 h 25 min 51 s
